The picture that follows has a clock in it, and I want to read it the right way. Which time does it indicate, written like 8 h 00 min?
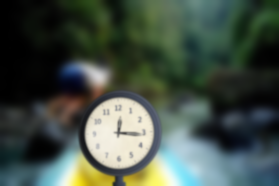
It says 12 h 16 min
